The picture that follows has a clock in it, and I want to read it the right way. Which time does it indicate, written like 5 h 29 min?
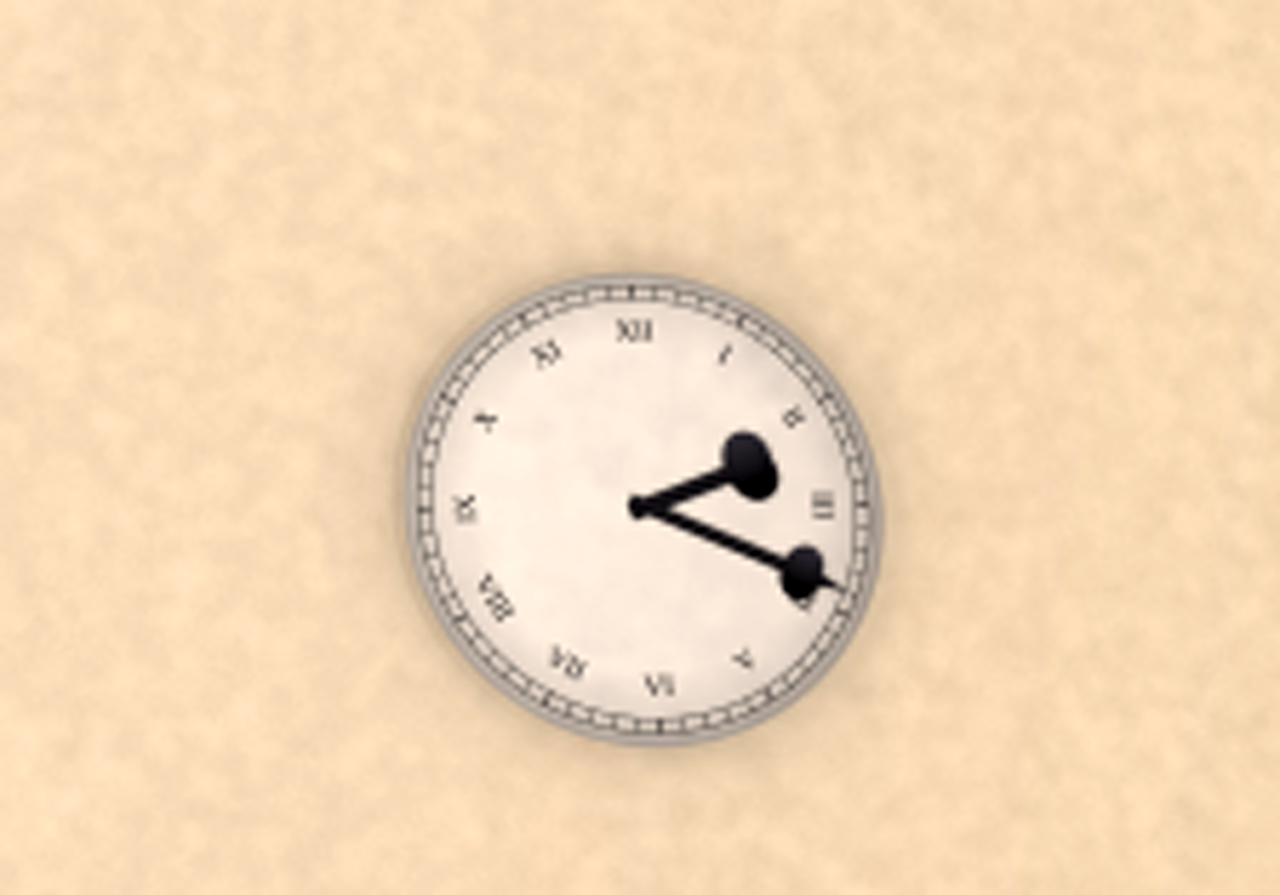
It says 2 h 19 min
